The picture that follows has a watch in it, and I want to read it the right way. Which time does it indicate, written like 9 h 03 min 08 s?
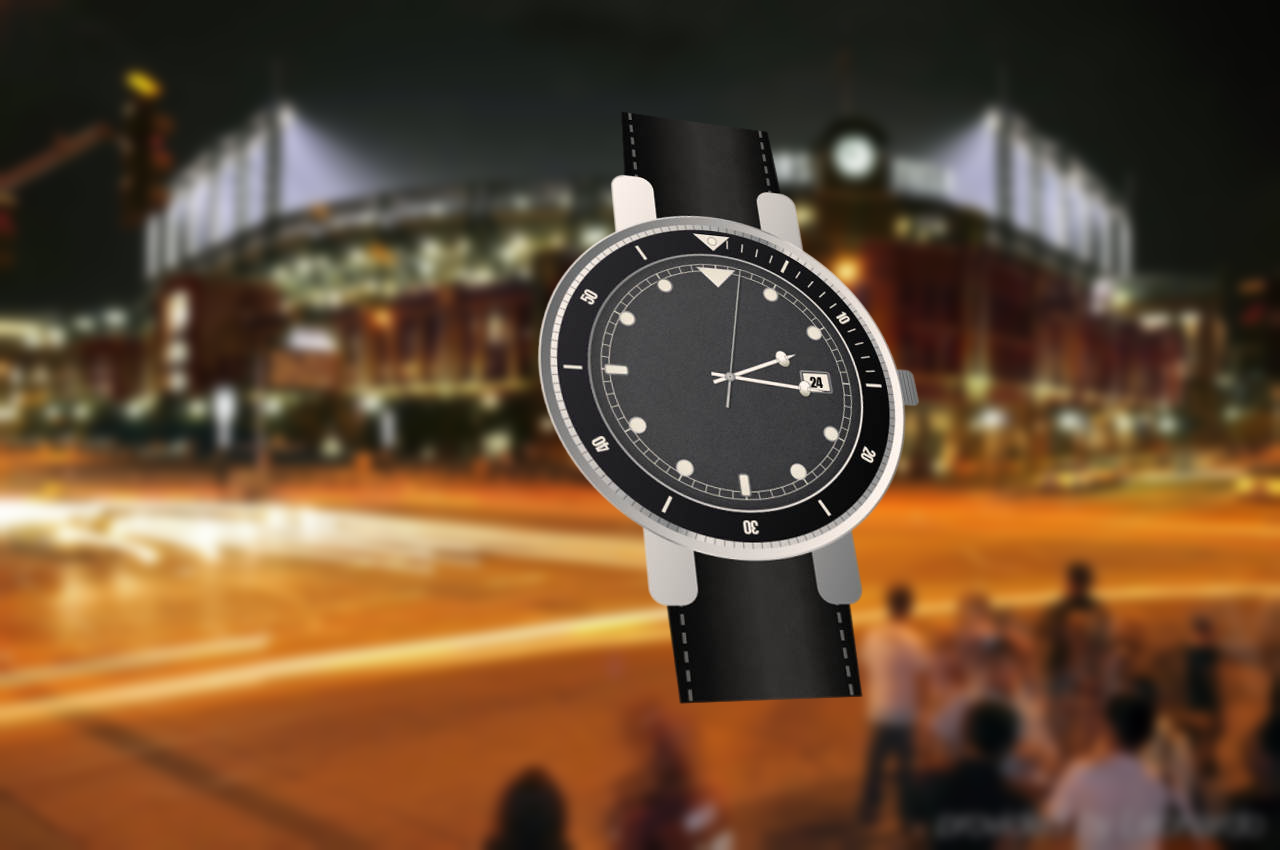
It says 2 h 16 min 02 s
